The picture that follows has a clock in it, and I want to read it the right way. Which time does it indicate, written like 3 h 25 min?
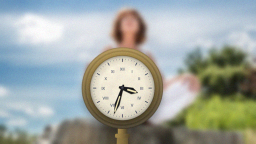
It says 3 h 33 min
